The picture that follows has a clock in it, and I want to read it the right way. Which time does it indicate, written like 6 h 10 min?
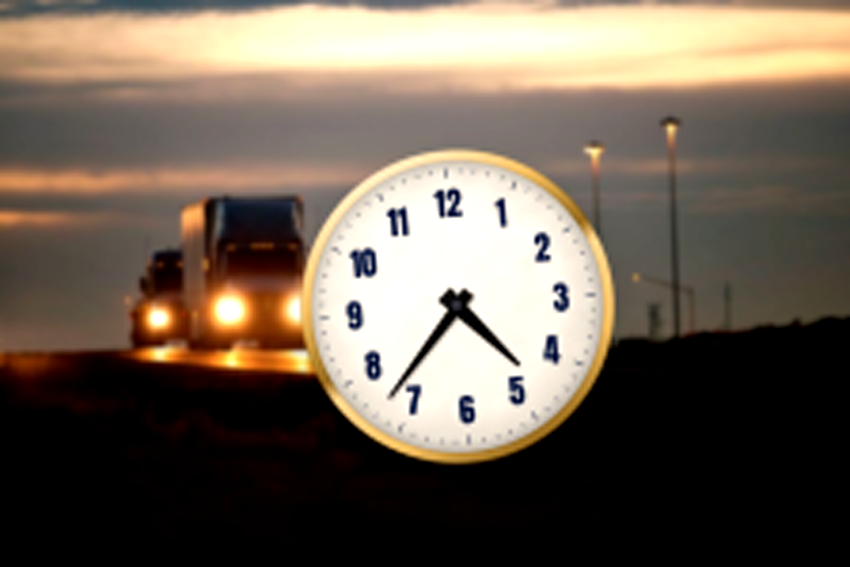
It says 4 h 37 min
